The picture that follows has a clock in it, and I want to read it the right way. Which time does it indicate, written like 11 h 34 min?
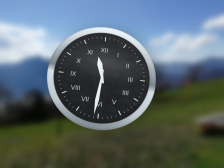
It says 11 h 31 min
